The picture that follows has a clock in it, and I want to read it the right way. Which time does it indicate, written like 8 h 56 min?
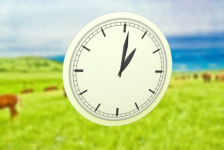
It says 1 h 01 min
